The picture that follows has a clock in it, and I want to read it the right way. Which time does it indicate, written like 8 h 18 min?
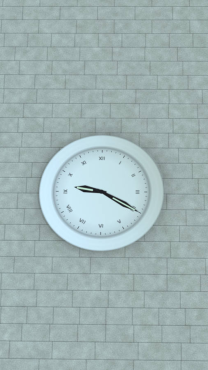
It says 9 h 20 min
